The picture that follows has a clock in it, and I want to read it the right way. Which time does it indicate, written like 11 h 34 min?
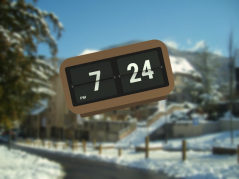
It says 7 h 24 min
